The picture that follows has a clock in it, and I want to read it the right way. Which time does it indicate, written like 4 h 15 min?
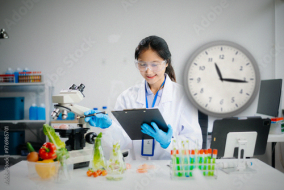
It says 11 h 16 min
